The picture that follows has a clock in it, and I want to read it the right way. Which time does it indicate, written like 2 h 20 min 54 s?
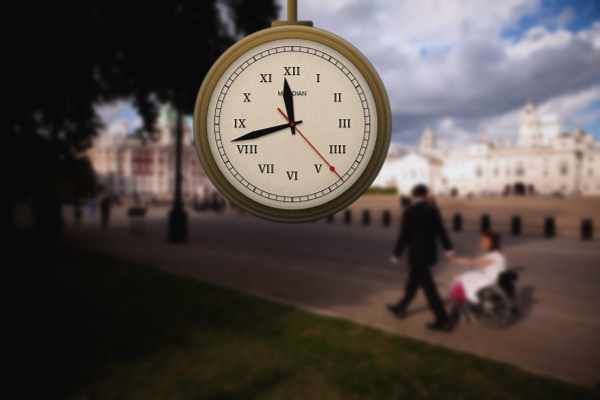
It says 11 h 42 min 23 s
